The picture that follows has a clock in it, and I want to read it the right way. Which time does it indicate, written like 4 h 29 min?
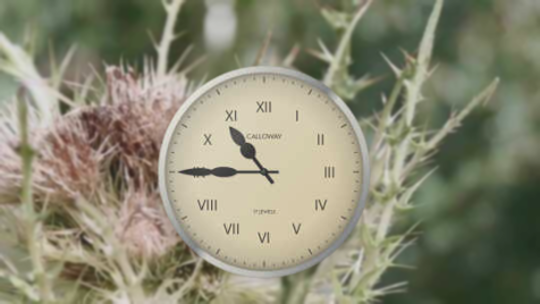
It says 10 h 45 min
